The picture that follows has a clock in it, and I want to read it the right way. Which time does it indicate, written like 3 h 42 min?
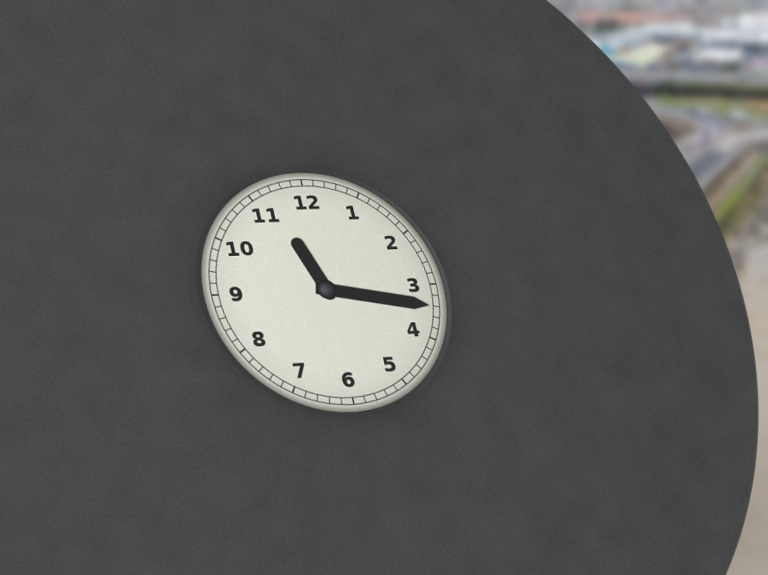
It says 11 h 17 min
